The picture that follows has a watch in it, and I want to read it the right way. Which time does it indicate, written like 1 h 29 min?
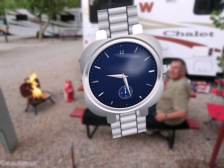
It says 9 h 28 min
